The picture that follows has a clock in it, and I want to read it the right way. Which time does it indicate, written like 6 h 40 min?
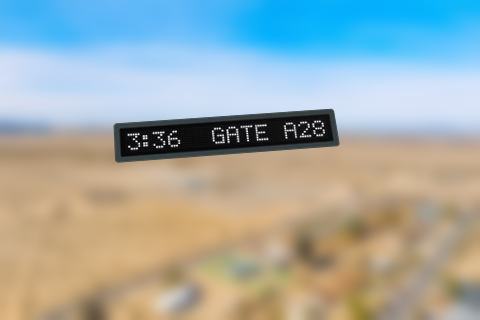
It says 3 h 36 min
